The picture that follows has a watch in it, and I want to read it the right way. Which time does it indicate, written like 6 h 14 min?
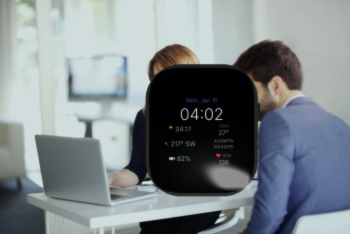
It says 4 h 02 min
